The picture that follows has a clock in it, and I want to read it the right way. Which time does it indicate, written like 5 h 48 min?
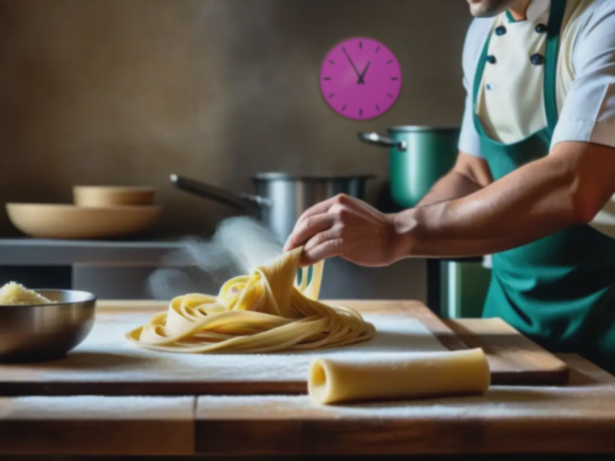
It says 12 h 55 min
